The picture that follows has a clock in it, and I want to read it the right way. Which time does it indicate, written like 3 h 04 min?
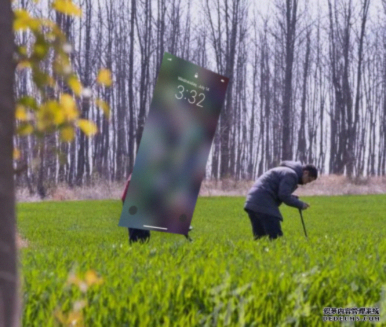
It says 3 h 32 min
